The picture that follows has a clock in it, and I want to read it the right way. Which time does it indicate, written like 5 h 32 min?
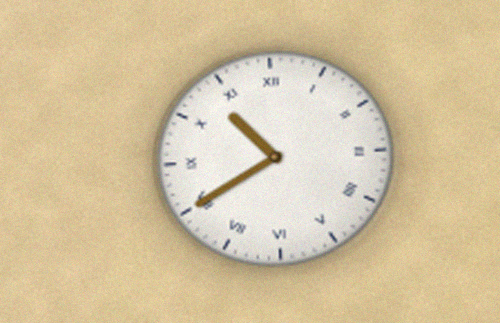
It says 10 h 40 min
